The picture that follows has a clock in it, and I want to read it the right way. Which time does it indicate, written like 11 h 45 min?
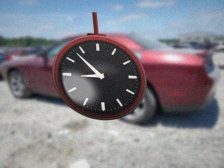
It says 8 h 53 min
